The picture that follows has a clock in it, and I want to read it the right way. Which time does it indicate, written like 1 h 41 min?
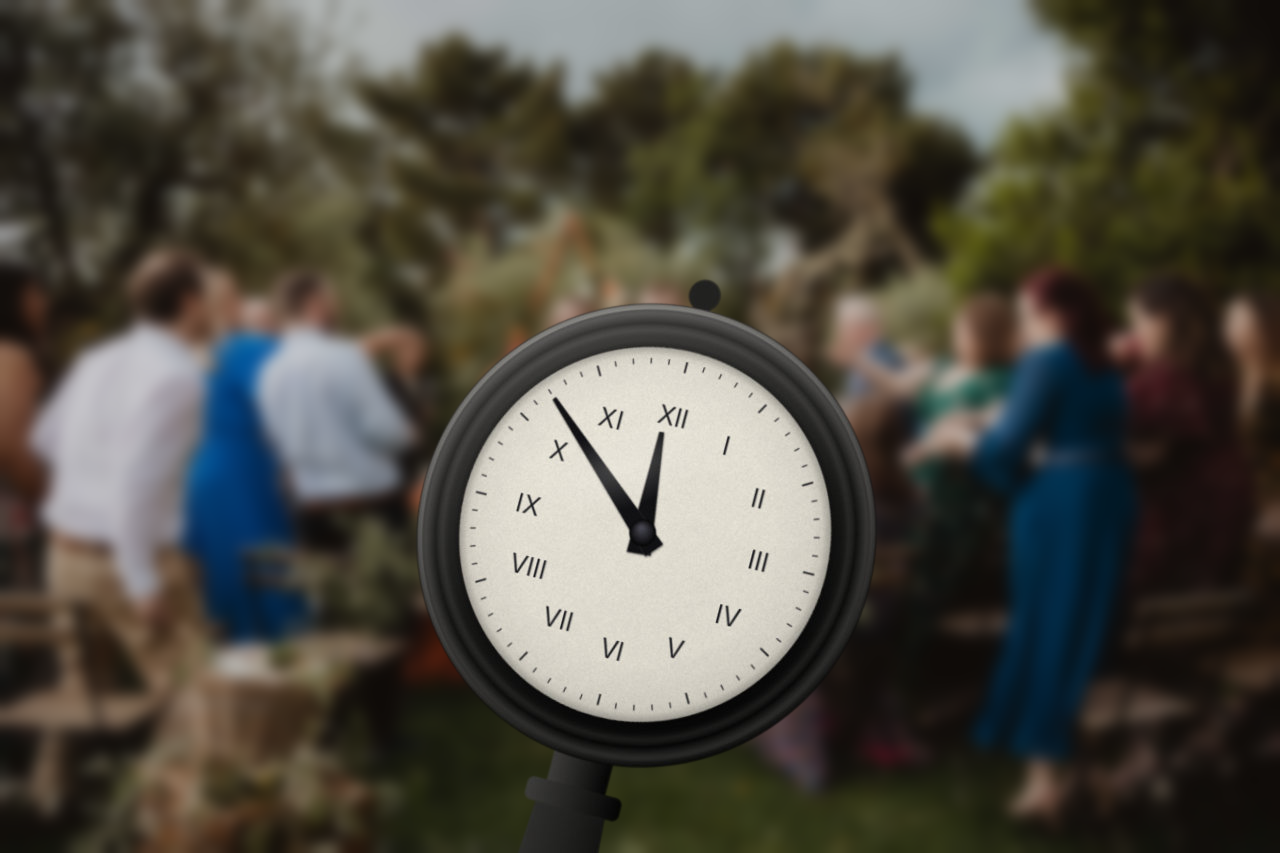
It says 11 h 52 min
